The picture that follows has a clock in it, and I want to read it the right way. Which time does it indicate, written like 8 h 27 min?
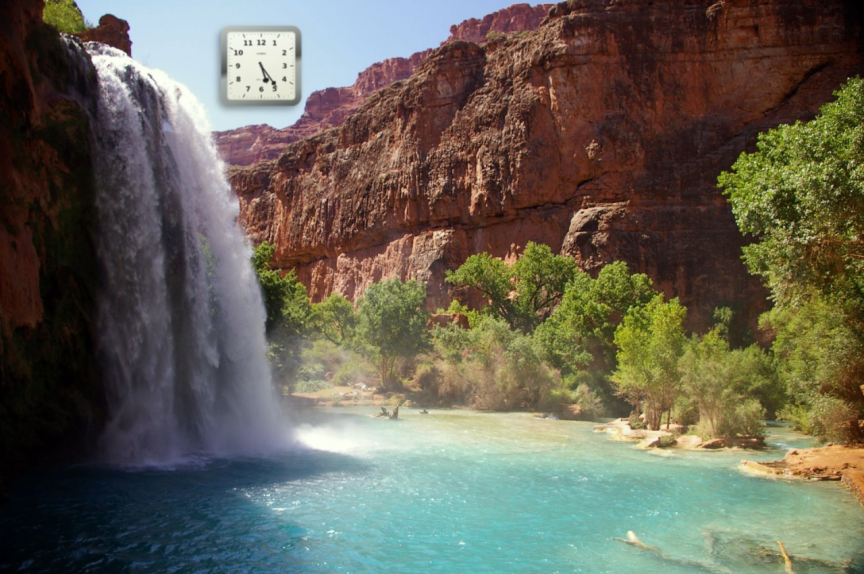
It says 5 h 24 min
